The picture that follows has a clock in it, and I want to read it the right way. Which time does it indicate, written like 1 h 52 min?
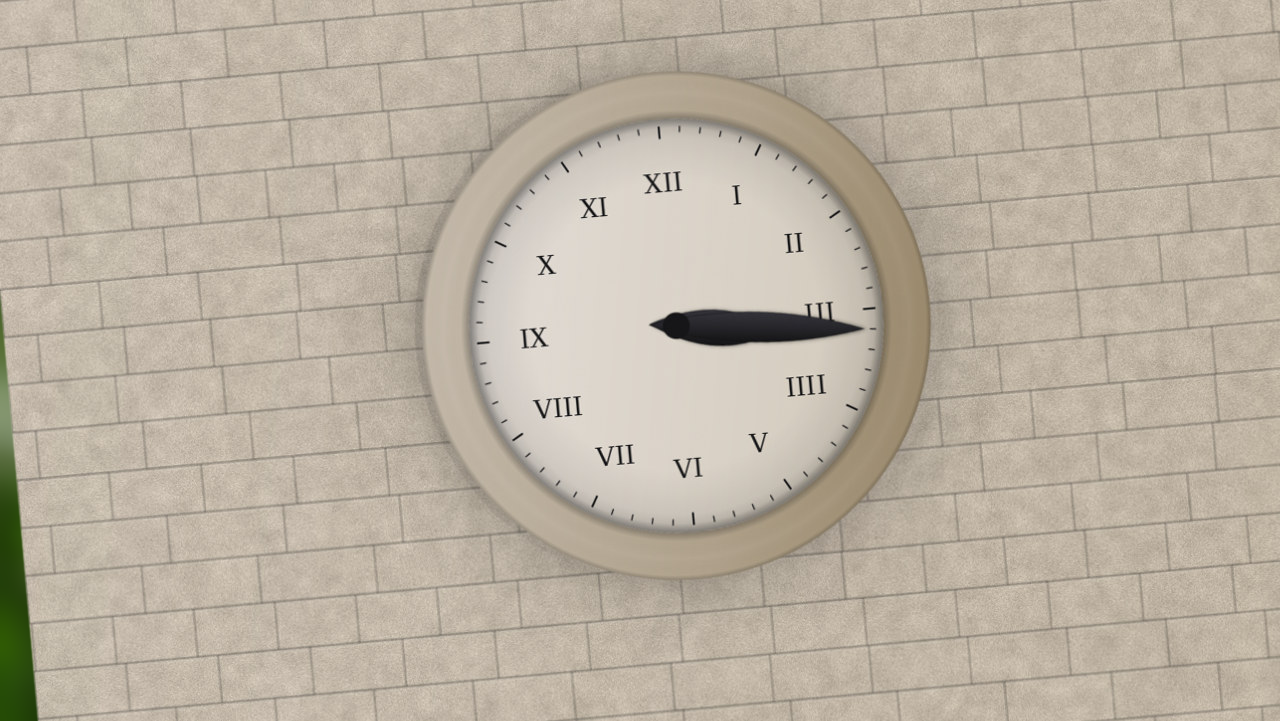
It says 3 h 16 min
